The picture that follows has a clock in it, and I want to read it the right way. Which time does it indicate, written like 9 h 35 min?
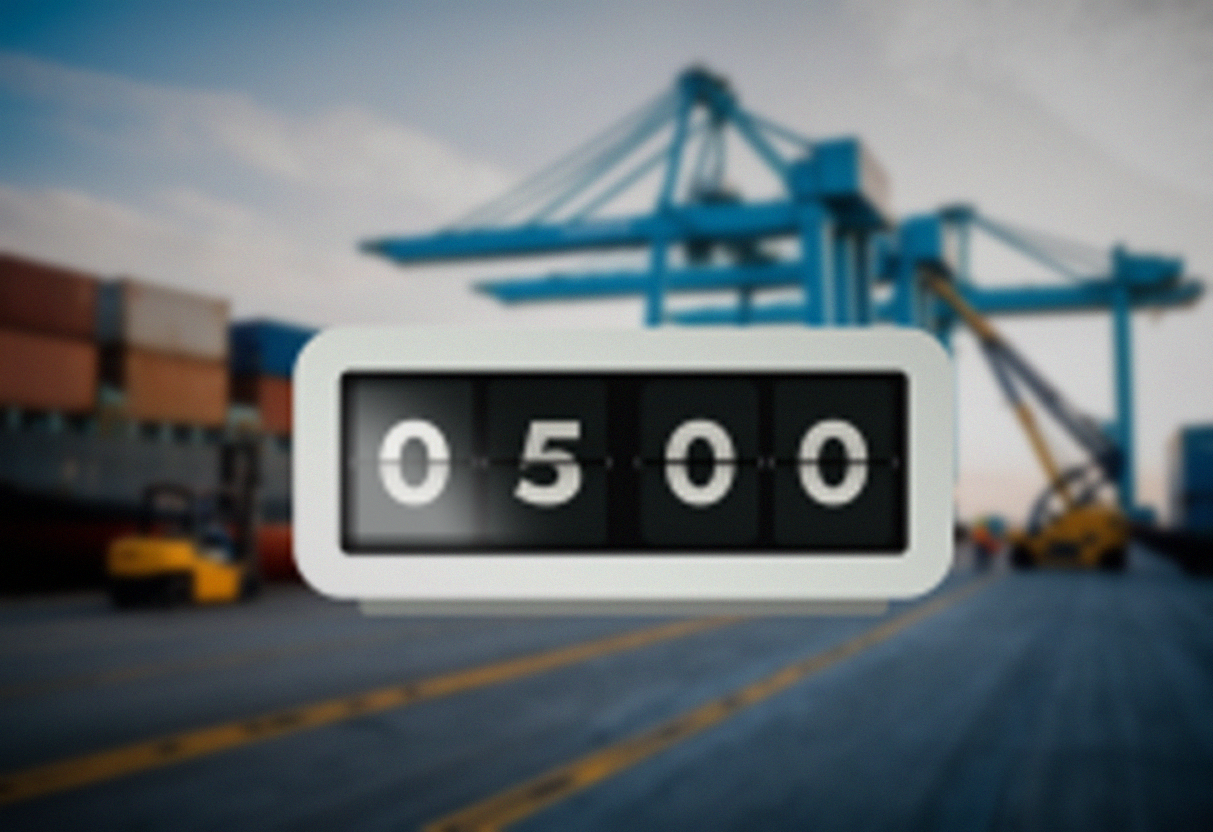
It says 5 h 00 min
